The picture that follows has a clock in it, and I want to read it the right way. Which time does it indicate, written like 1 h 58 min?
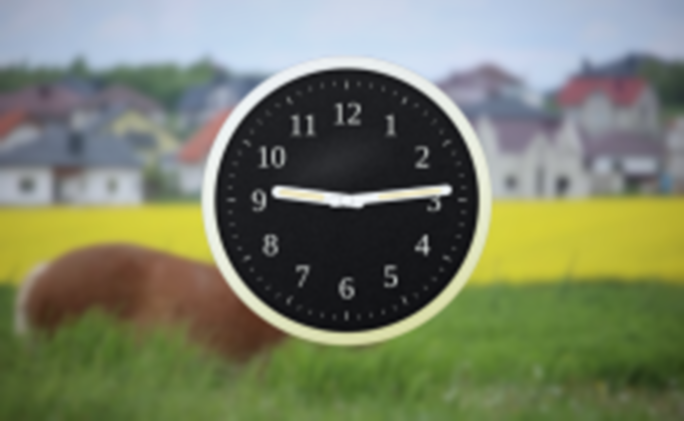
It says 9 h 14 min
